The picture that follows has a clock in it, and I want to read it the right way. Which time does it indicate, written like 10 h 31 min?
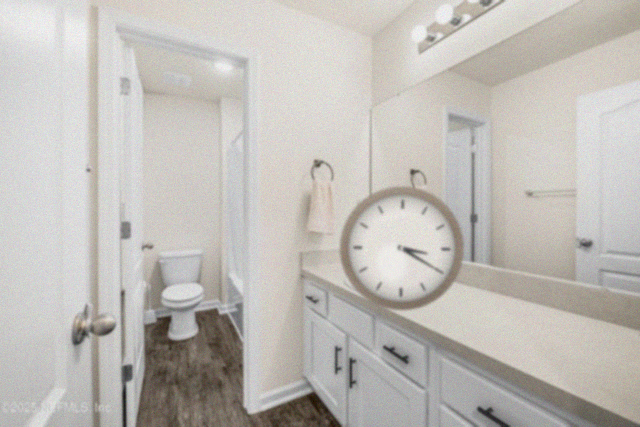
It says 3 h 20 min
